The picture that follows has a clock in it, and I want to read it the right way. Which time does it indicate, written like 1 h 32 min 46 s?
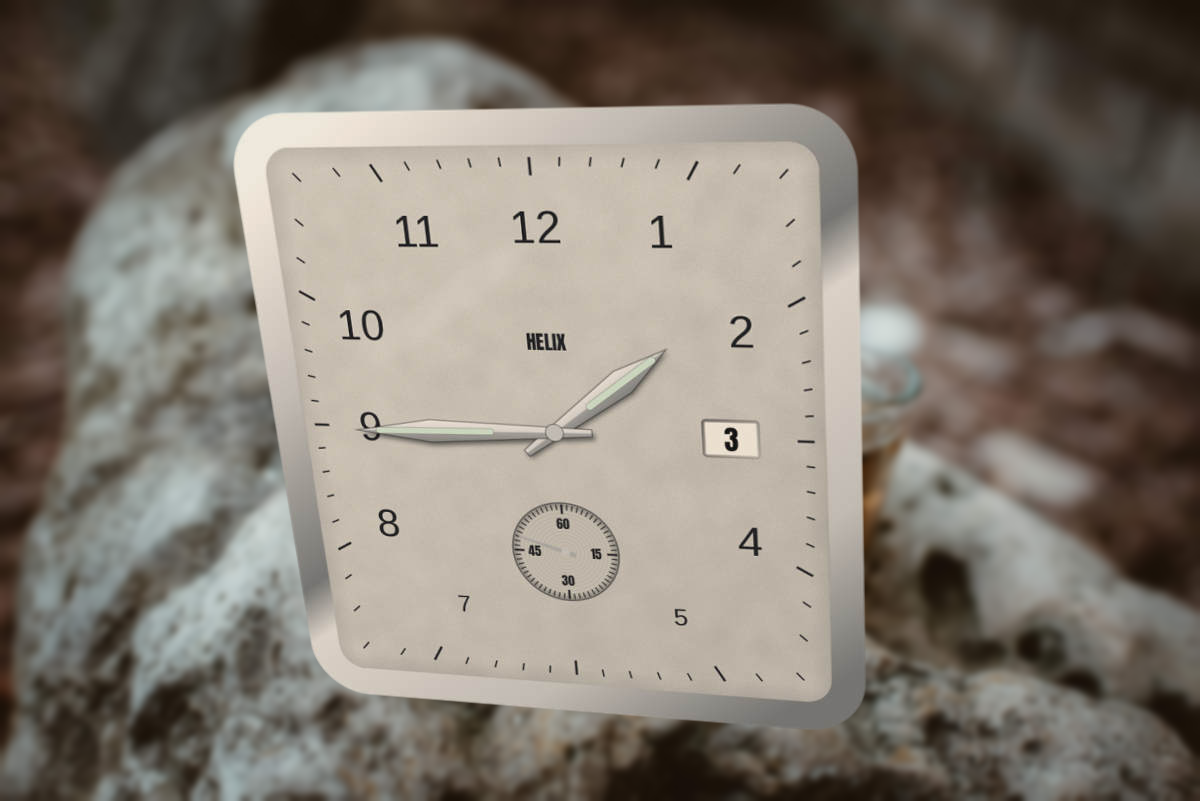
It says 1 h 44 min 48 s
